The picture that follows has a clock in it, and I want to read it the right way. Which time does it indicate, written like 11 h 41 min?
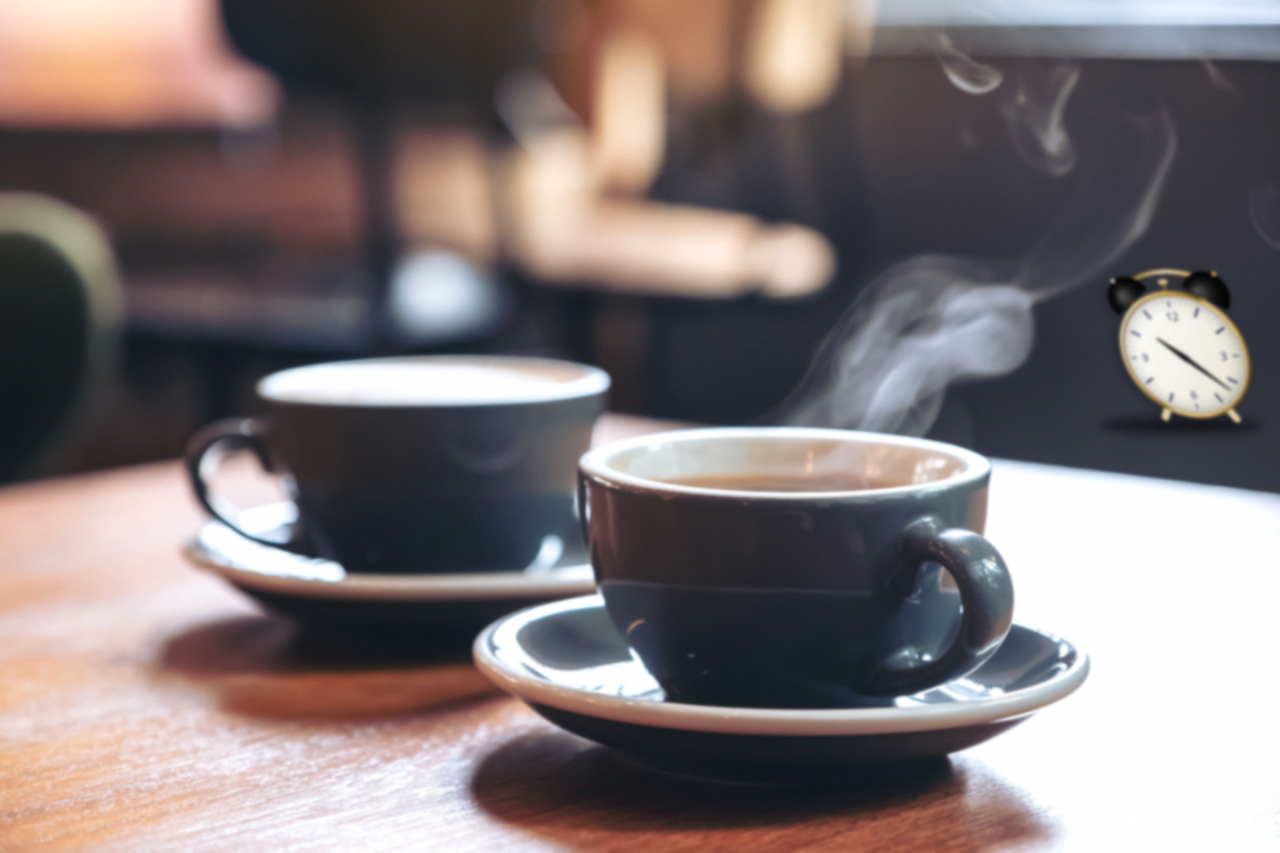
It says 10 h 22 min
